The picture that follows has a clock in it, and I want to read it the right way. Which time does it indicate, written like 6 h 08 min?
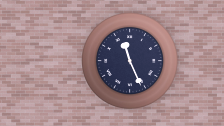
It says 11 h 26 min
